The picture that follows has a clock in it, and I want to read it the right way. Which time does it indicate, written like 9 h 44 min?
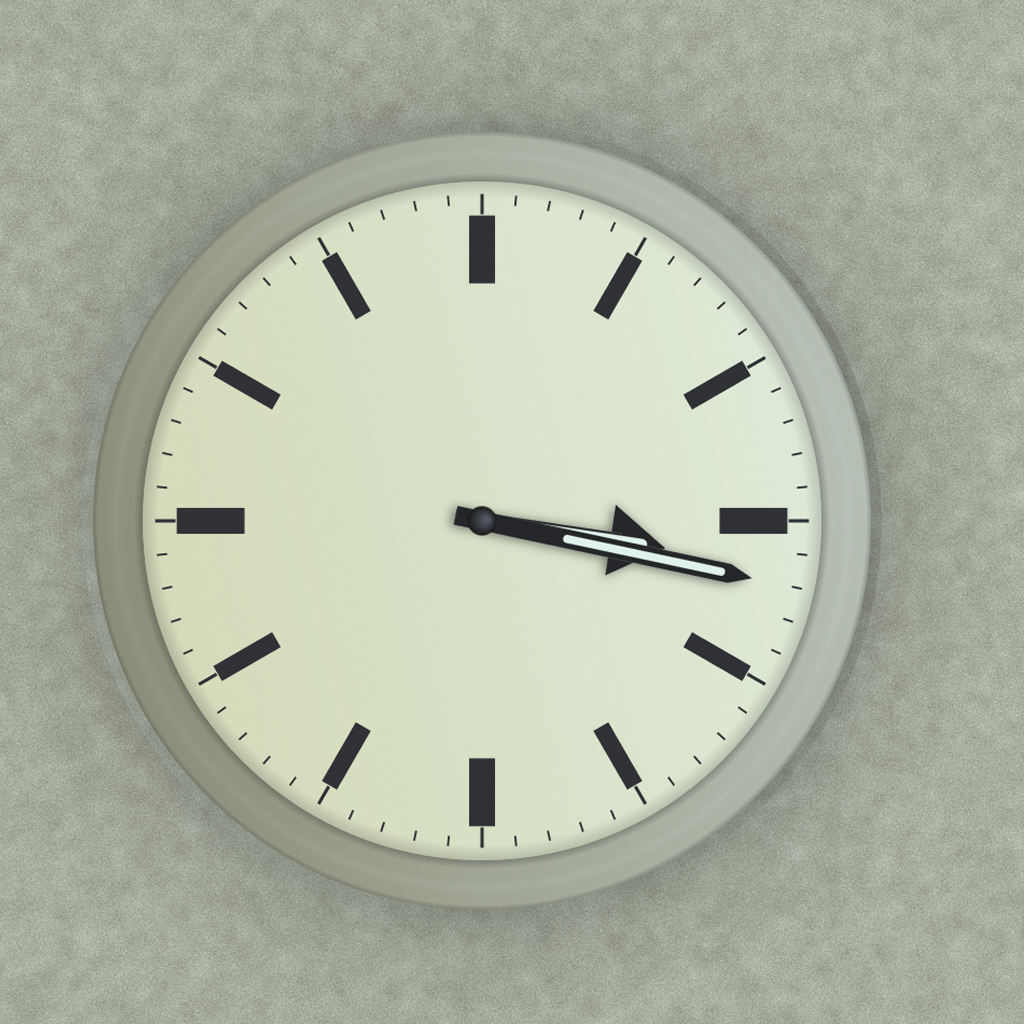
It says 3 h 17 min
